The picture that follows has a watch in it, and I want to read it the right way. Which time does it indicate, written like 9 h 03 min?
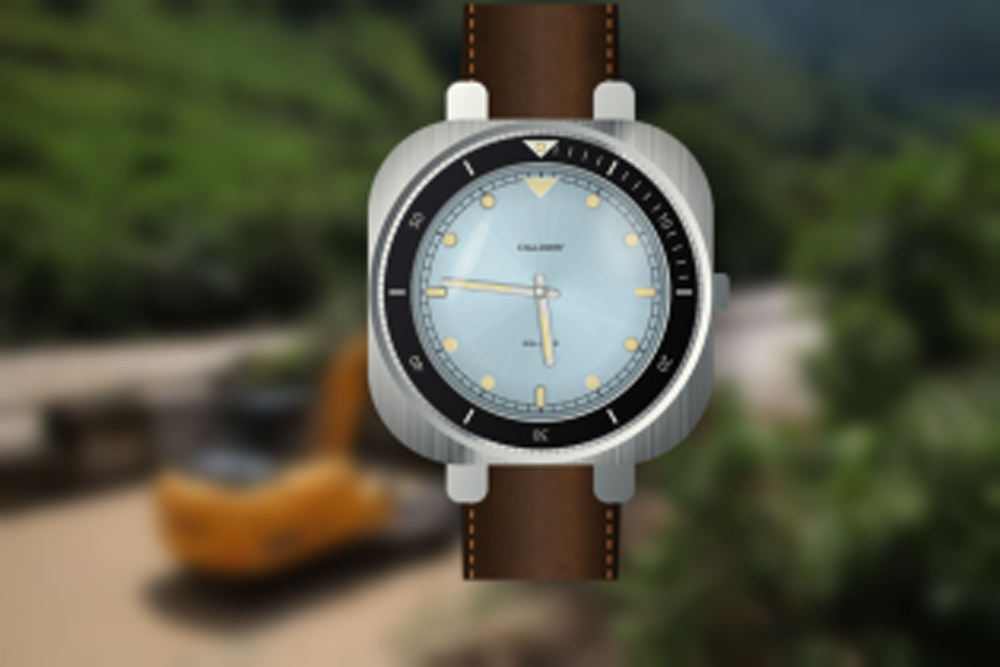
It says 5 h 46 min
